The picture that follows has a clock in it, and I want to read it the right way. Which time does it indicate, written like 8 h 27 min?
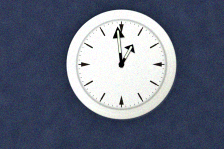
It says 12 h 59 min
